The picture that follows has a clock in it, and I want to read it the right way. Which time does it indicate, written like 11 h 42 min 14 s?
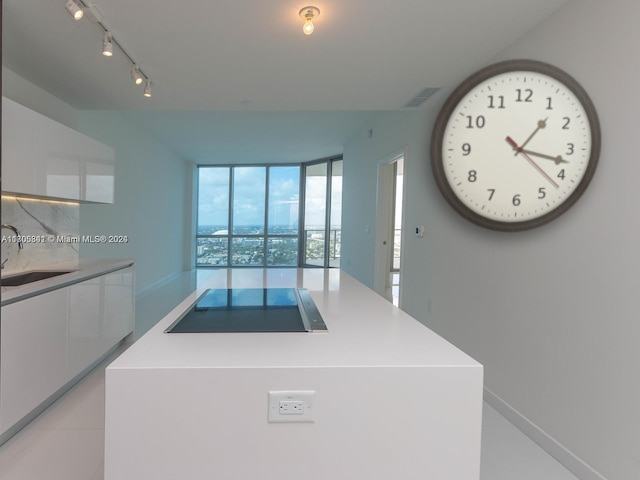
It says 1 h 17 min 22 s
